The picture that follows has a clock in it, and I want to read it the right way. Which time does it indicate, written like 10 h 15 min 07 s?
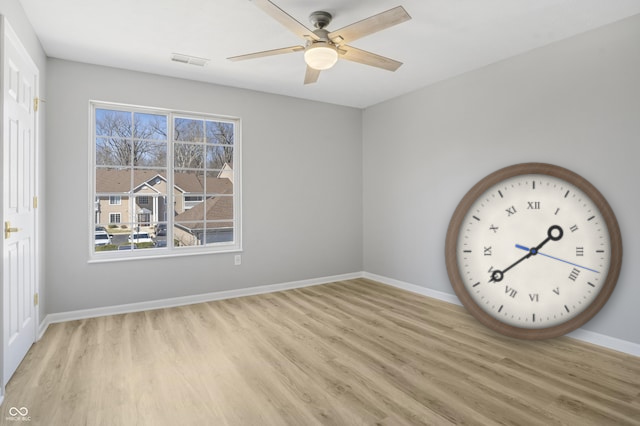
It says 1 h 39 min 18 s
